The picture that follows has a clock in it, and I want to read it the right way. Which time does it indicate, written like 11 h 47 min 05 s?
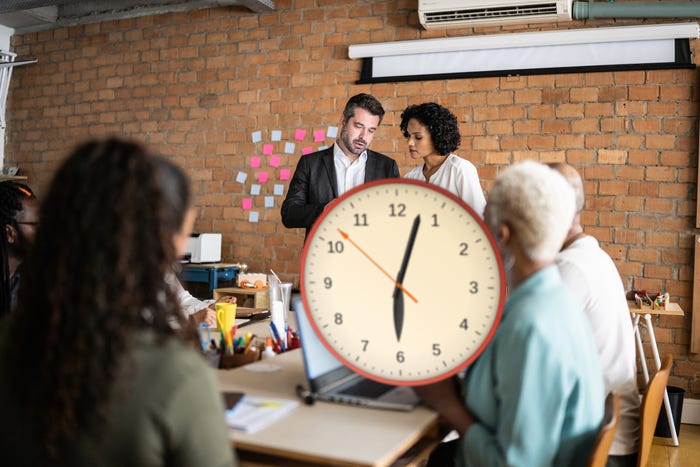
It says 6 h 02 min 52 s
